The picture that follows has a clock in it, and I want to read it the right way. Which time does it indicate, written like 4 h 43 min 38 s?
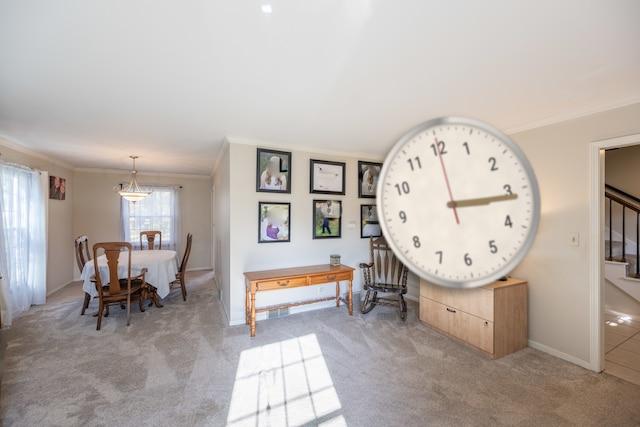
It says 3 h 16 min 00 s
